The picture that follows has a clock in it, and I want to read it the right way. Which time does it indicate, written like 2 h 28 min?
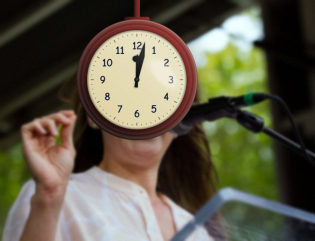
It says 12 h 02 min
